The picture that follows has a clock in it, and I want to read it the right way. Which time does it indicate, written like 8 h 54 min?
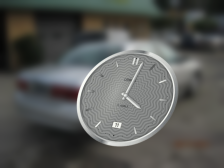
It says 4 h 02 min
